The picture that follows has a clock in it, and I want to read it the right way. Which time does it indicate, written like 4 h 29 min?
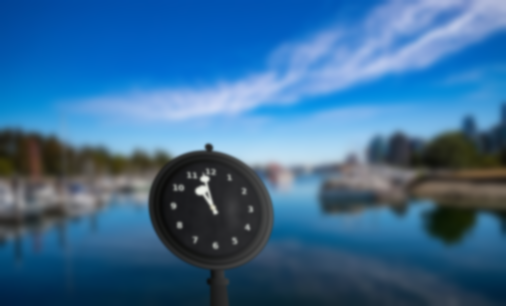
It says 10 h 58 min
